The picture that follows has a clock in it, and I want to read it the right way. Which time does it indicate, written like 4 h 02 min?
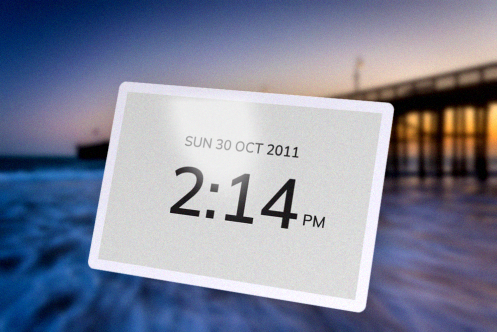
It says 2 h 14 min
